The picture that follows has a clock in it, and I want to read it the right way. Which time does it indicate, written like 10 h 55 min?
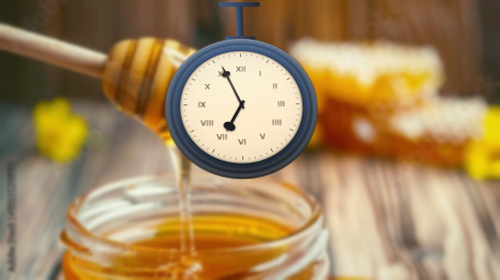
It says 6 h 56 min
